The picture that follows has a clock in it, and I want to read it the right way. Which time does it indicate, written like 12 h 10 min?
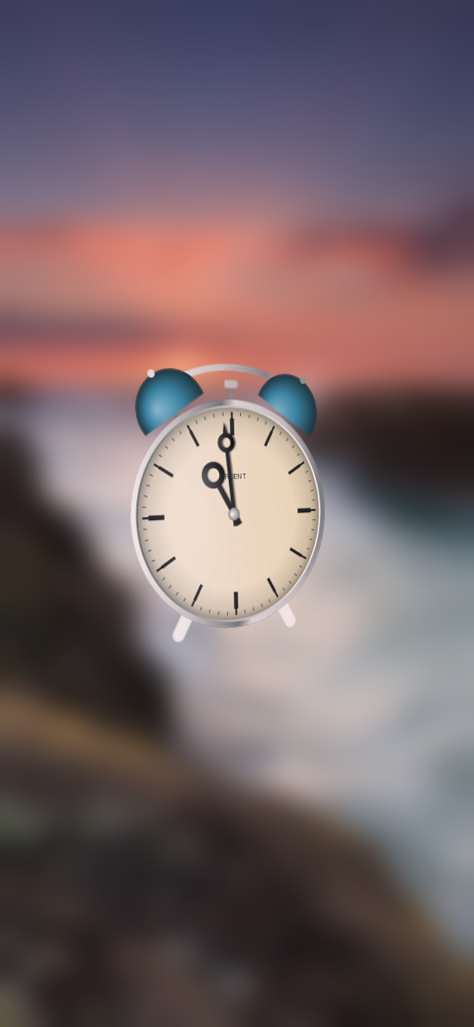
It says 10 h 59 min
